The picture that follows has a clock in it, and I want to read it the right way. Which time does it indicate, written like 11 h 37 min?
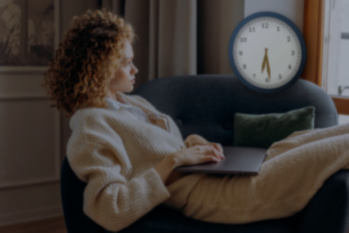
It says 6 h 29 min
